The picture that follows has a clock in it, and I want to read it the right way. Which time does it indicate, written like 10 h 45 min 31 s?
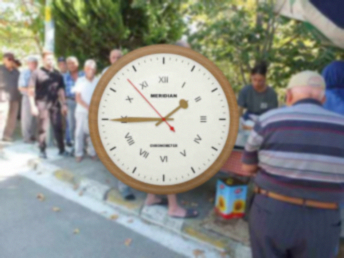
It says 1 h 44 min 53 s
